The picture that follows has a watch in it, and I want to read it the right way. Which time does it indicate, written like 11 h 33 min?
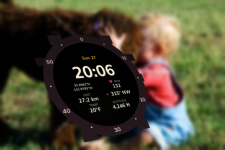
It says 20 h 06 min
